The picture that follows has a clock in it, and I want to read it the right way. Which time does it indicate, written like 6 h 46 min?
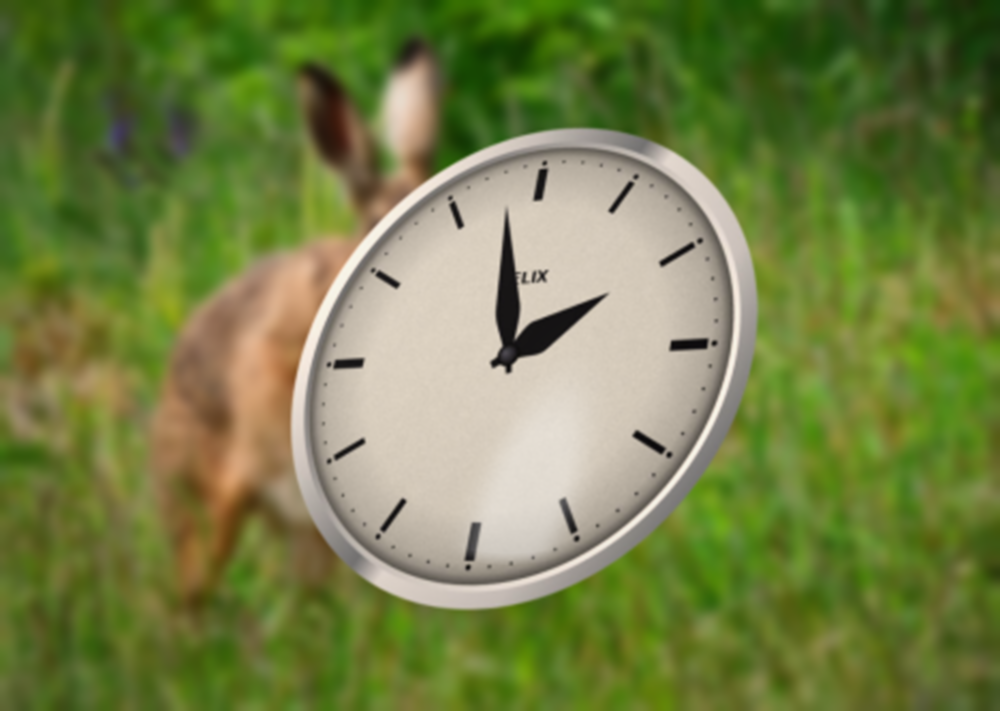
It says 1 h 58 min
